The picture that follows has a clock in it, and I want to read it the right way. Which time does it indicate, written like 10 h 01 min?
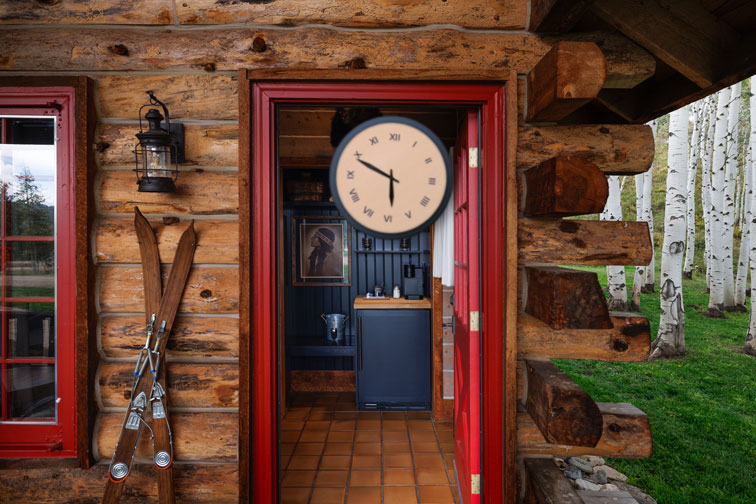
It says 5 h 49 min
